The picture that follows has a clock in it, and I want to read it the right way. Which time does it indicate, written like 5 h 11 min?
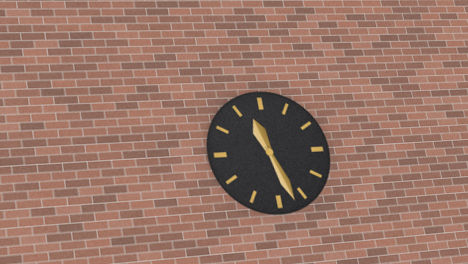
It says 11 h 27 min
